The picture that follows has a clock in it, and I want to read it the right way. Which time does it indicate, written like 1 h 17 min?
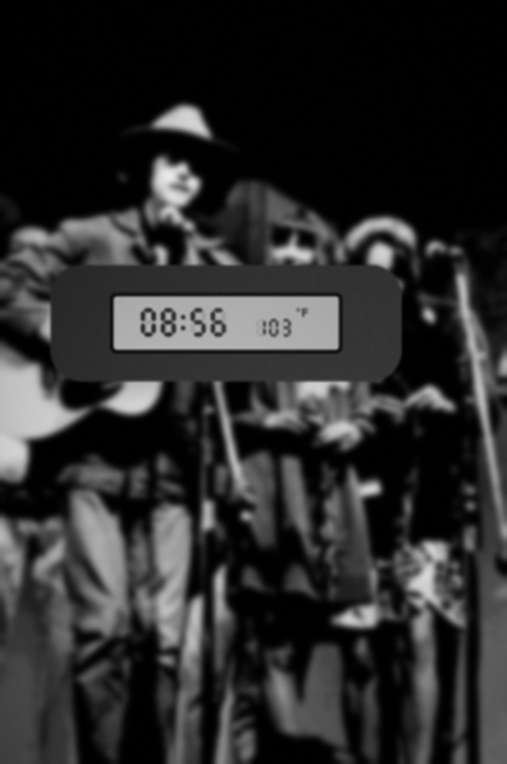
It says 8 h 56 min
